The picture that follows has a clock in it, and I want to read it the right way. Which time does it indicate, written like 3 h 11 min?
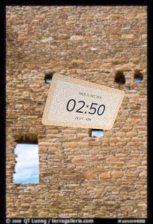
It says 2 h 50 min
